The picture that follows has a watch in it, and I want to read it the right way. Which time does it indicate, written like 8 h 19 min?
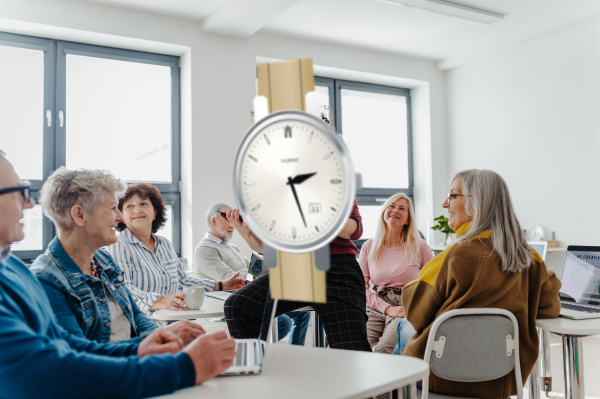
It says 2 h 27 min
